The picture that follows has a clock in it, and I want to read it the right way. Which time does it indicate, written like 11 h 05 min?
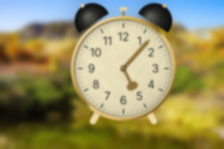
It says 5 h 07 min
